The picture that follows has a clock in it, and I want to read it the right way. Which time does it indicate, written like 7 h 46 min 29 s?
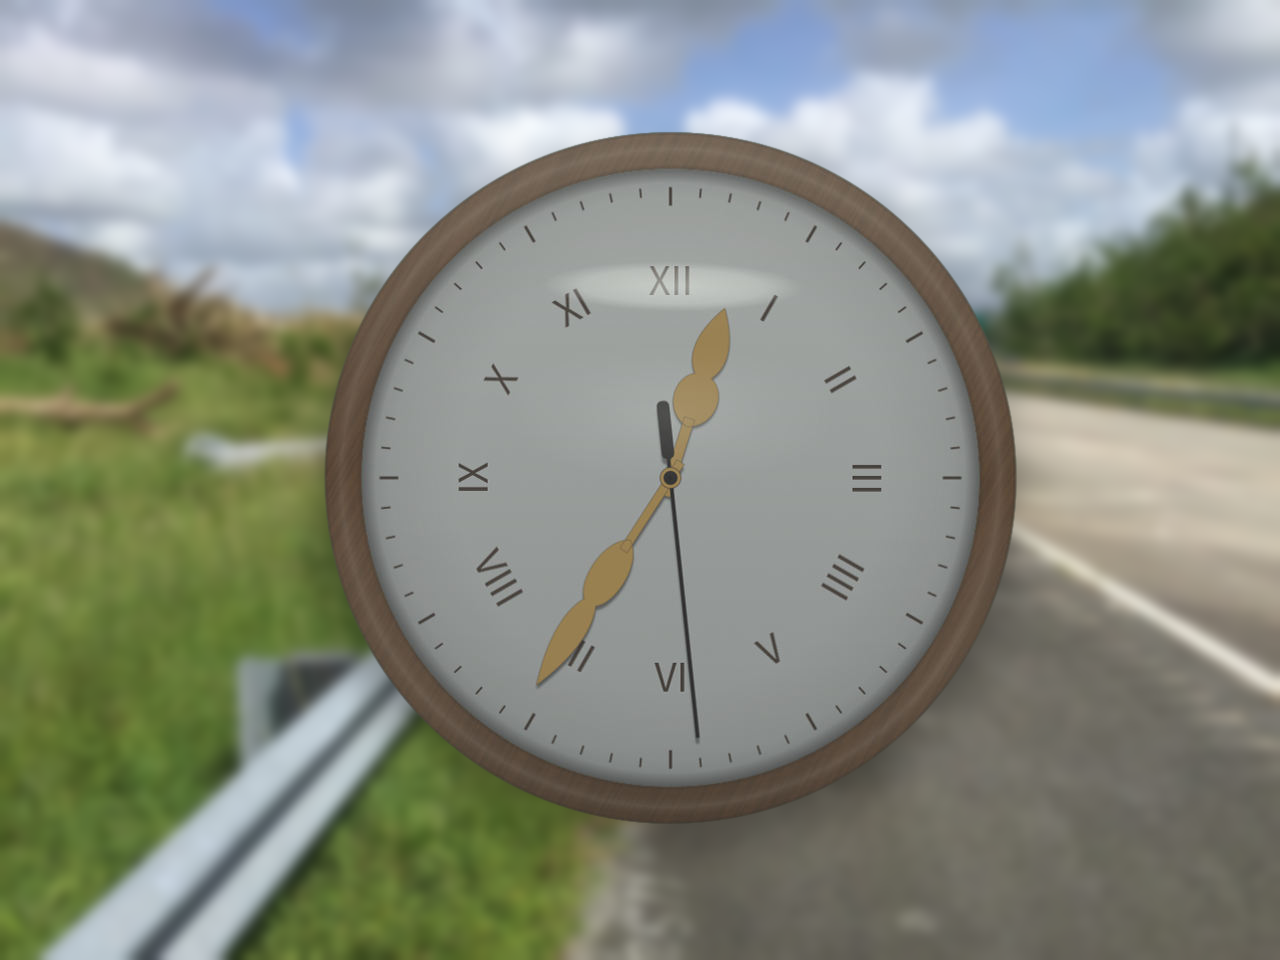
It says 12 h 35 min 29 s
